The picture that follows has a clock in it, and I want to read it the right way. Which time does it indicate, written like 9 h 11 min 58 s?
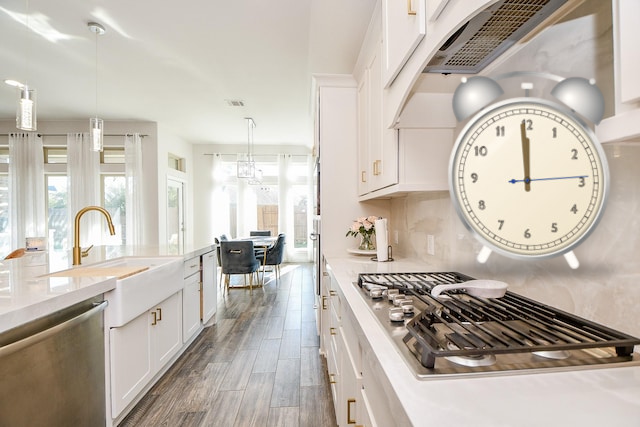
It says 11 h 59 min 14 s
